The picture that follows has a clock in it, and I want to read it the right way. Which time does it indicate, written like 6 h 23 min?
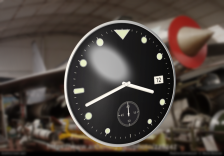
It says 3 h 42 min
